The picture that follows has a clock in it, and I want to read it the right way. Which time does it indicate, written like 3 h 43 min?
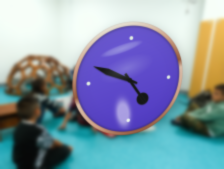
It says 4 h 49 min
